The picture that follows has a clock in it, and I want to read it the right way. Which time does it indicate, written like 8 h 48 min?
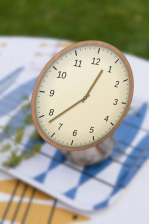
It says 12 h 38 min
